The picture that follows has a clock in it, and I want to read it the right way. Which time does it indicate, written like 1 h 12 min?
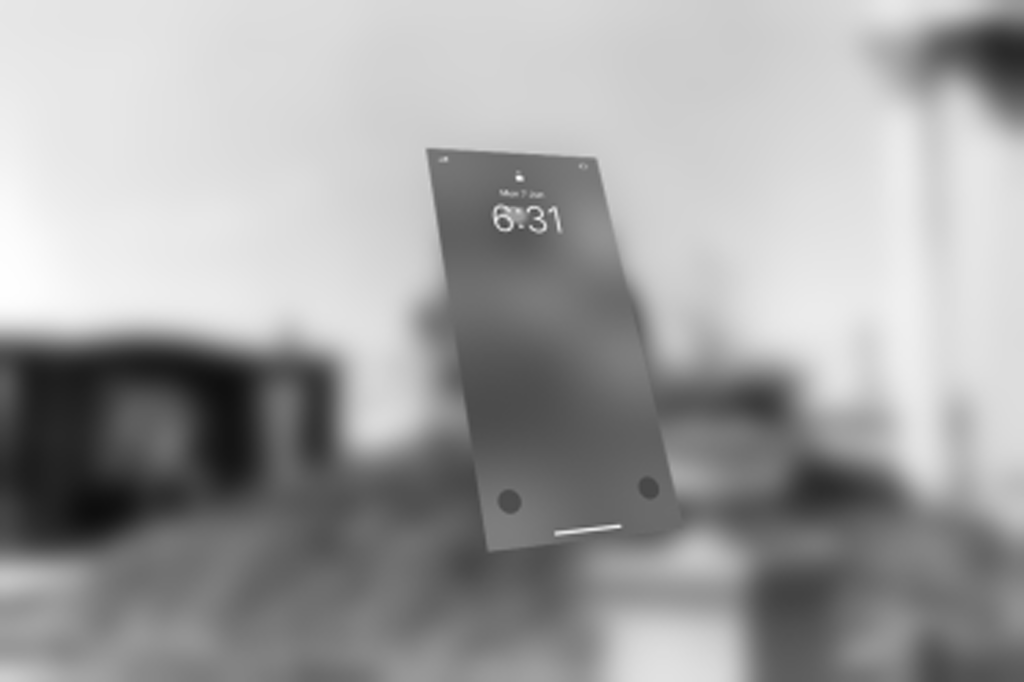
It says 6 h 31 min
